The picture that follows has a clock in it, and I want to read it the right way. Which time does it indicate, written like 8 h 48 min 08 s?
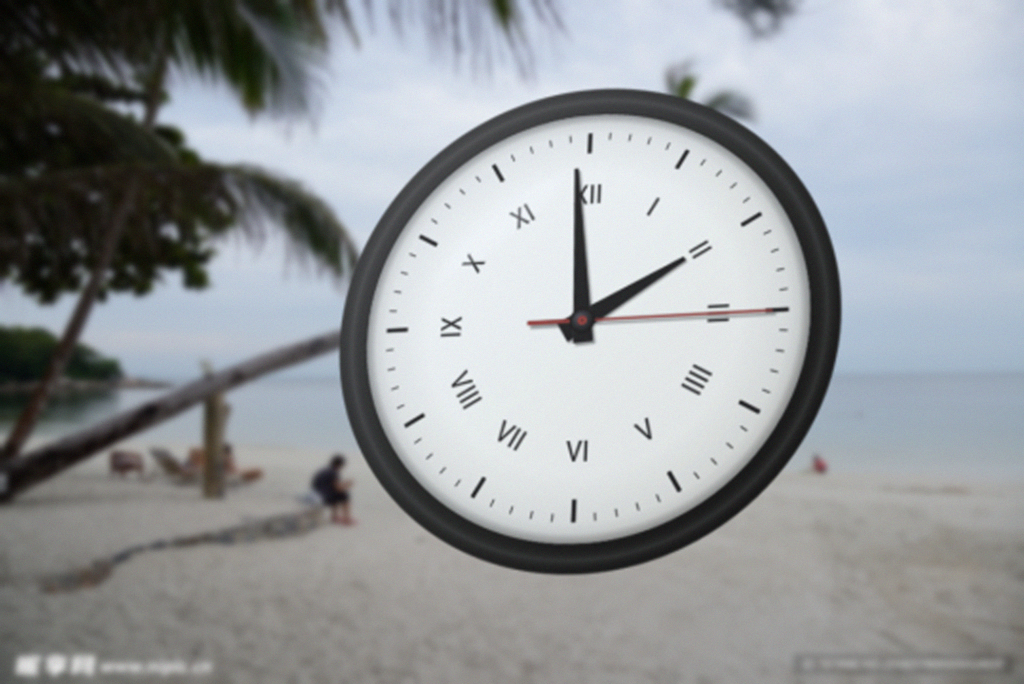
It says 1 h 59 min 15 s
